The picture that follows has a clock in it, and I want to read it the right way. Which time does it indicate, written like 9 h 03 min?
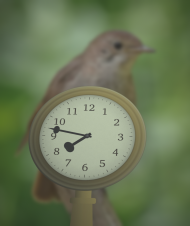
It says 7 h 47 min
